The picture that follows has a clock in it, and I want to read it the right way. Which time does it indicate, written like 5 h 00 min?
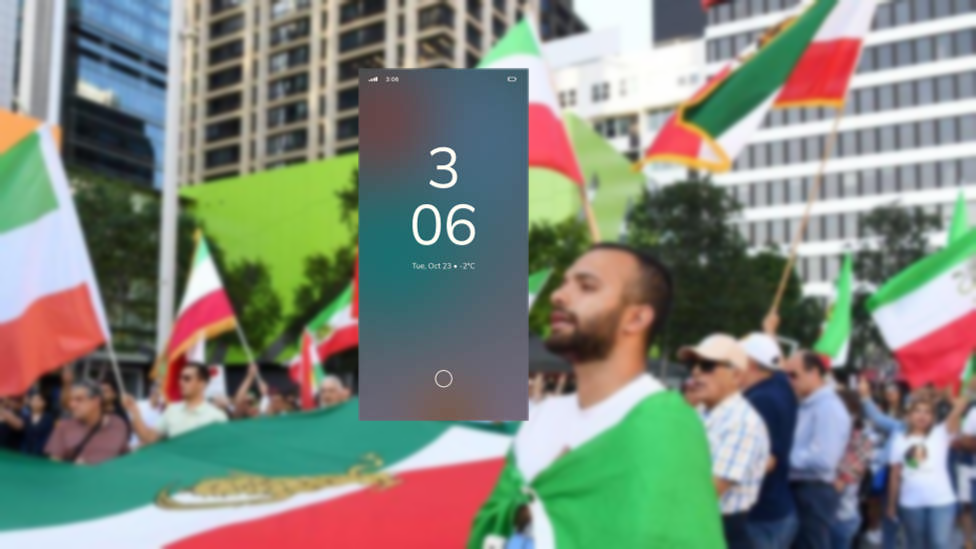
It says 3 h 06 min
